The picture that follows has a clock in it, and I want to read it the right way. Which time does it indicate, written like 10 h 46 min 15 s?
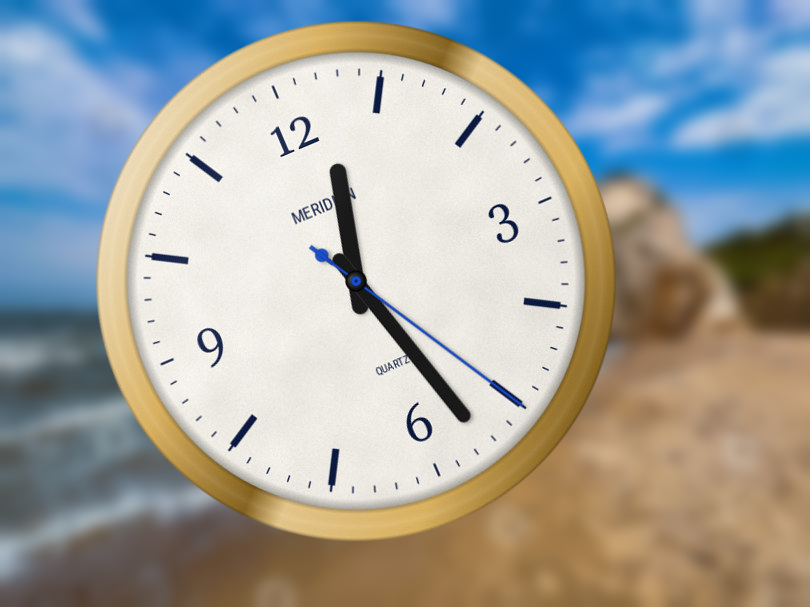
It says 12 h 27 min 25 s
